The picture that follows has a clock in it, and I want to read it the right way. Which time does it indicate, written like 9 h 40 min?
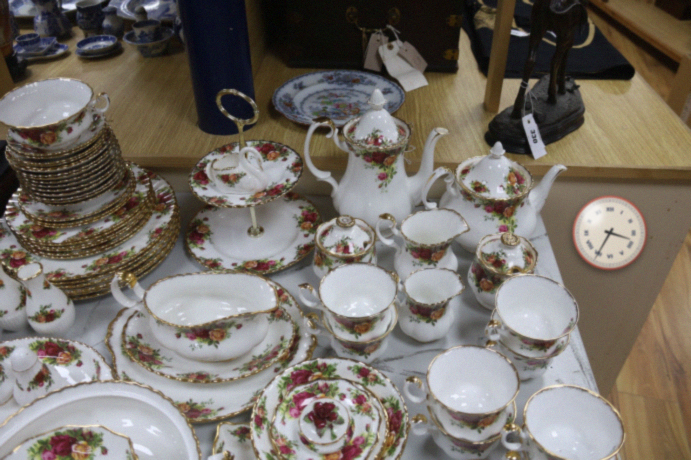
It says 3 h 35 min
